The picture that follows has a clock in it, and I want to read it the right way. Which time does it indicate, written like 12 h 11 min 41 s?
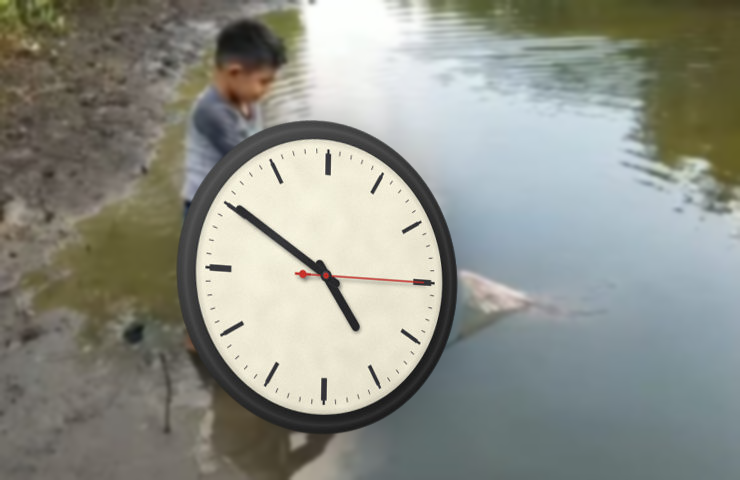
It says 4 h 50 min 15 s
